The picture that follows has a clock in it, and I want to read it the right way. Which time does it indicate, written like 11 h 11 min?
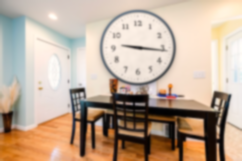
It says 9 h 16 min
